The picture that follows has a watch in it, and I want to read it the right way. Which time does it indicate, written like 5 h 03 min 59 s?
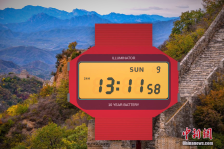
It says 13 h 11 min 58 s
